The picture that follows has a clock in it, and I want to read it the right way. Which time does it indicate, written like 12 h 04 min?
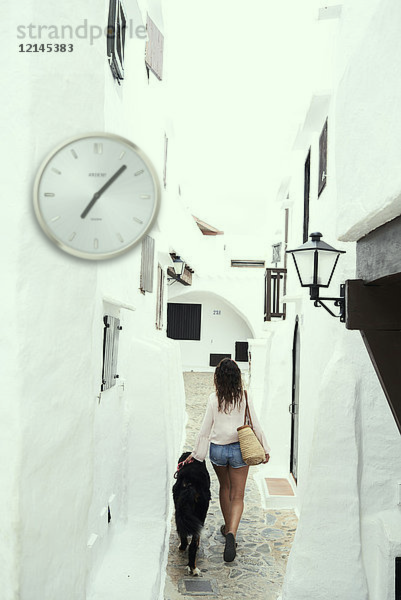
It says 7 h 07 min
